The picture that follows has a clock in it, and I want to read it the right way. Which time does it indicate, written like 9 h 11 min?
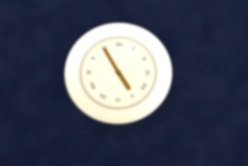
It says 4 h 55 min
